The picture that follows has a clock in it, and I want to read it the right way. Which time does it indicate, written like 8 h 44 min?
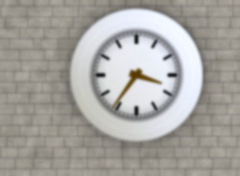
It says 3 h 36 min
